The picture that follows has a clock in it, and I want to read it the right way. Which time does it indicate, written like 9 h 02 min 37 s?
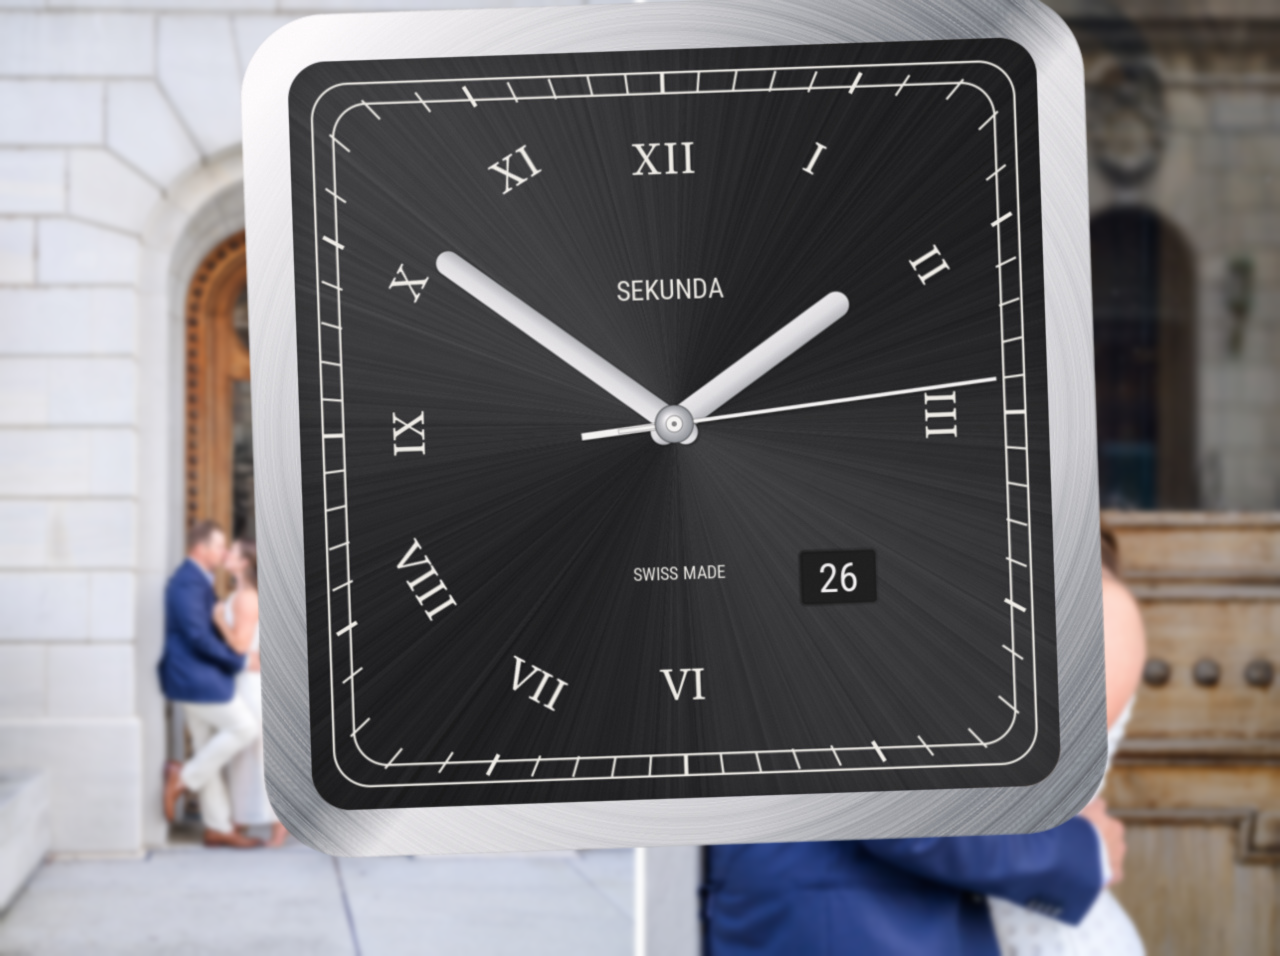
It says 1 h 51 min 14 s
